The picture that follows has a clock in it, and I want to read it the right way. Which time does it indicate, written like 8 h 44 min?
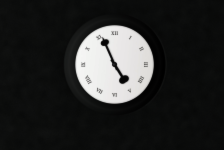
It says 4 h 56 min
